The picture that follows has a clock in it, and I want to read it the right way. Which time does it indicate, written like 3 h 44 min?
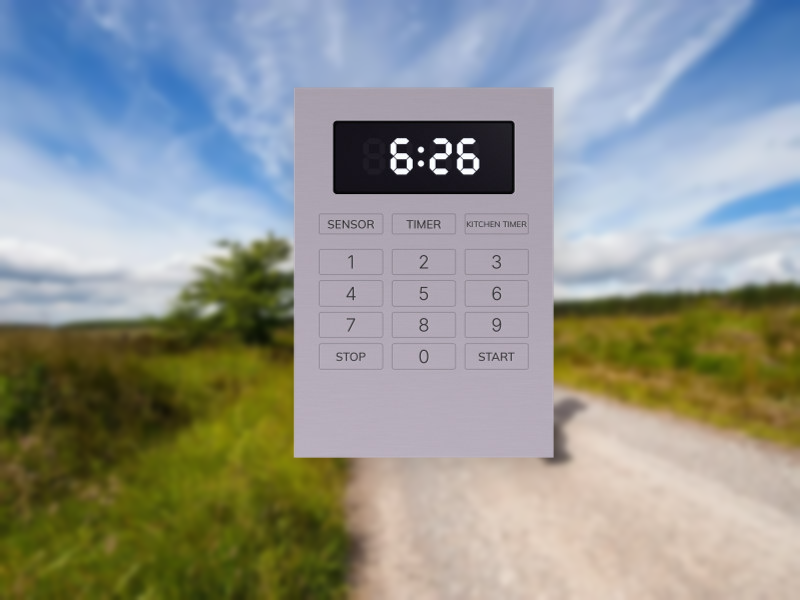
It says 6 h 26 min
